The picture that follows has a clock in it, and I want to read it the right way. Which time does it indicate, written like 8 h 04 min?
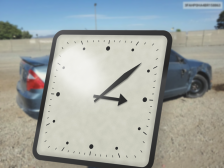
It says 3 h 08 min
